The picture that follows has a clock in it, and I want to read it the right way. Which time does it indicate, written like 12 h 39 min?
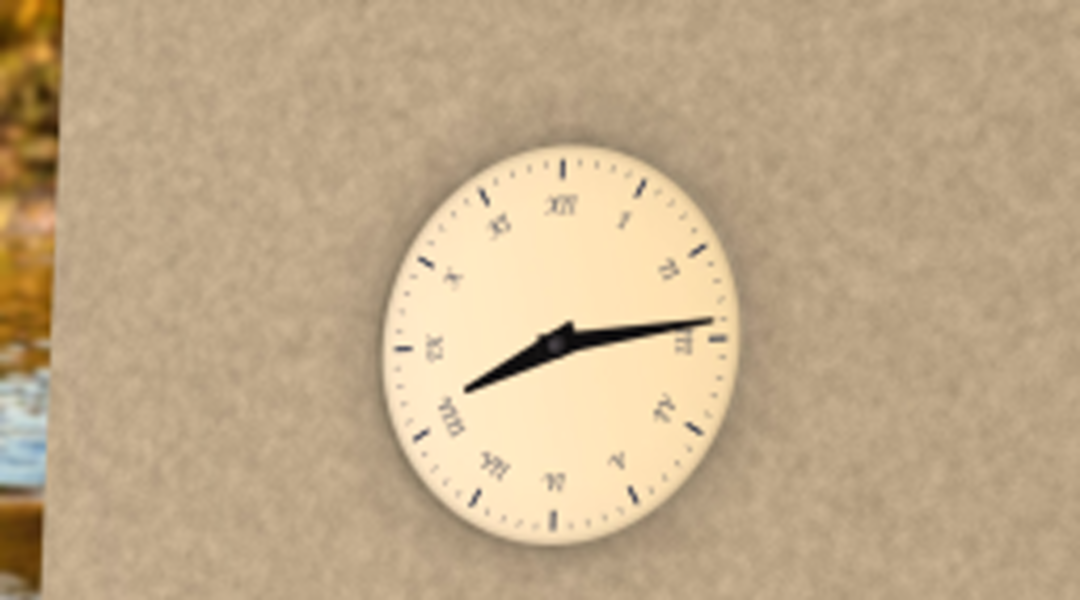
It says 8 h 14 min
